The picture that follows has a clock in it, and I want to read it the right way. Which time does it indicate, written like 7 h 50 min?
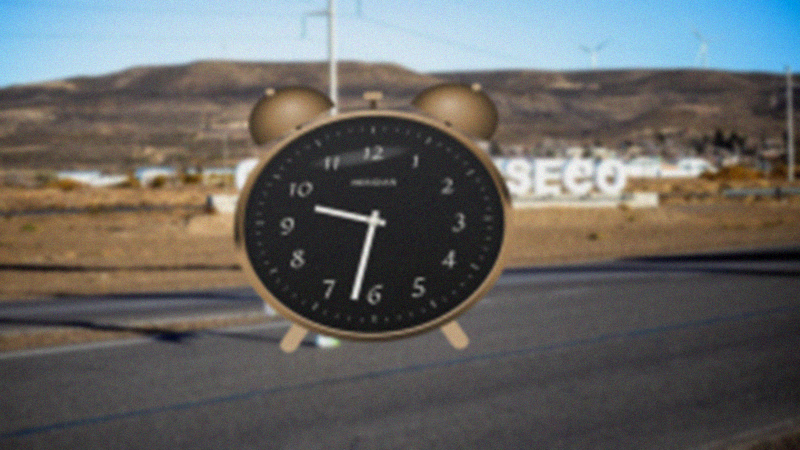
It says 9 h 32 min
